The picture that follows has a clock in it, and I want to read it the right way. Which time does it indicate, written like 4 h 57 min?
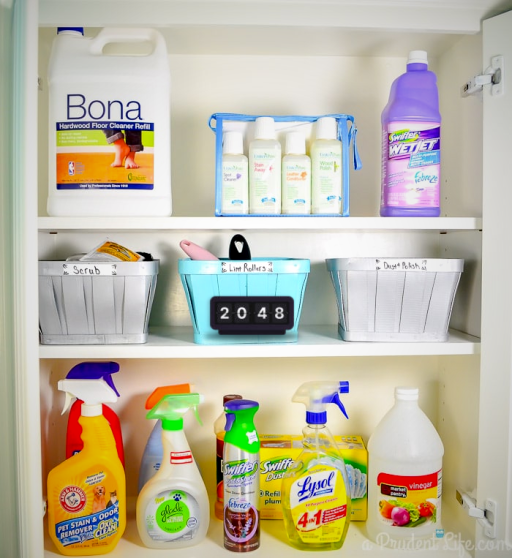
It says 20 h 48 min
